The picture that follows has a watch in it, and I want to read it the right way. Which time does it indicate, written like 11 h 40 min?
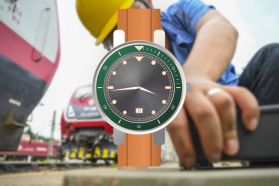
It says 3 h 44 min
